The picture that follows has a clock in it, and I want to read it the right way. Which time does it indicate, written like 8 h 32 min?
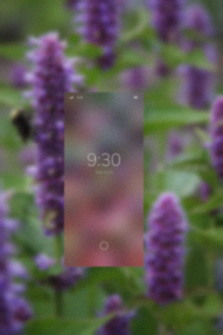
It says 9 h 30 min
